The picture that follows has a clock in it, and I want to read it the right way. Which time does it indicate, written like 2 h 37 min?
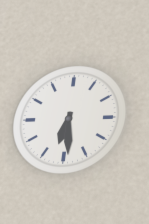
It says 6 h 29 min
